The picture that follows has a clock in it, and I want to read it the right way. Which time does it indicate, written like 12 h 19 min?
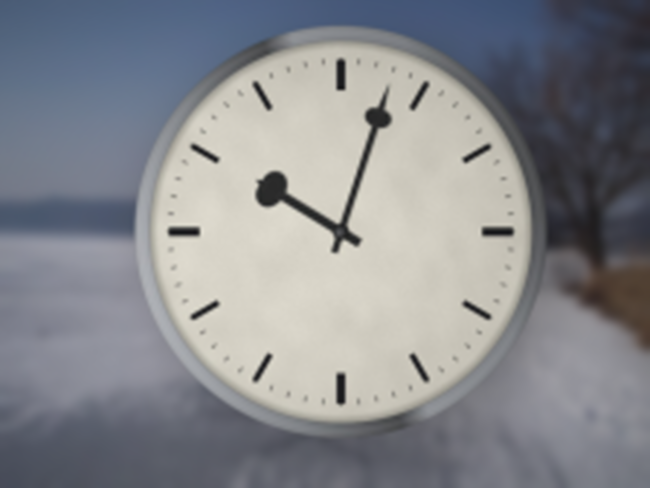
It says 10 h 03 min
